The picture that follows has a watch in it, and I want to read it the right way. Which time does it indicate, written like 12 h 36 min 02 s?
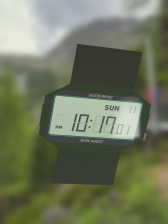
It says 10 h 17 min 01 s
